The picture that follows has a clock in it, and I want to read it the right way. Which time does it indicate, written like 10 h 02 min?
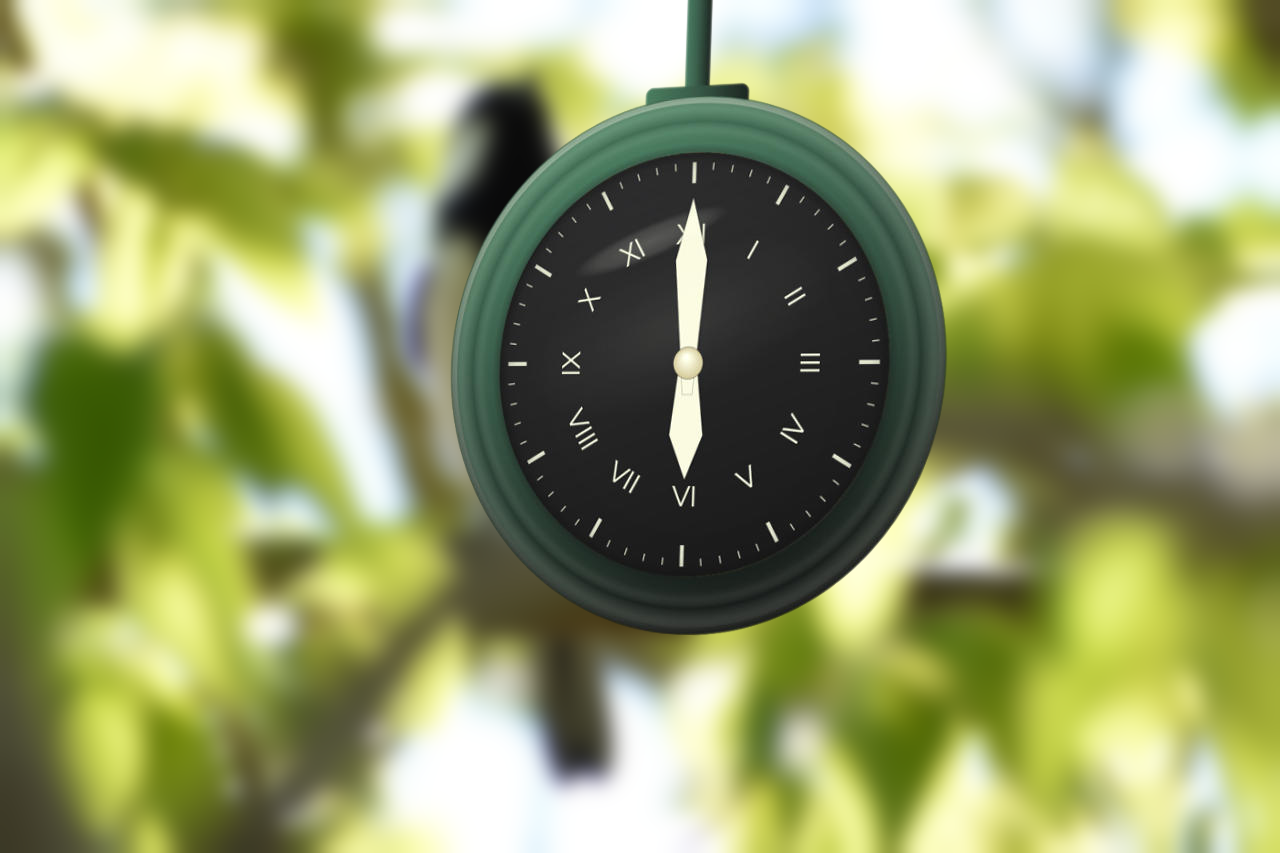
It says 6 h 00 min
